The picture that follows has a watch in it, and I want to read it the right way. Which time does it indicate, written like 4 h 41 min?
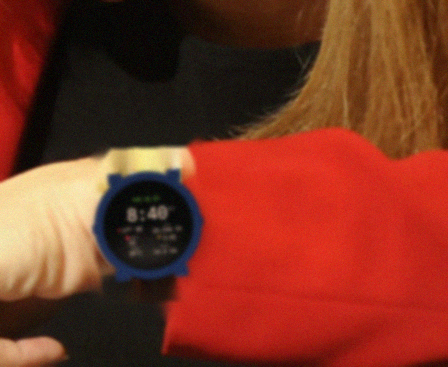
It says 8 h 40 min
